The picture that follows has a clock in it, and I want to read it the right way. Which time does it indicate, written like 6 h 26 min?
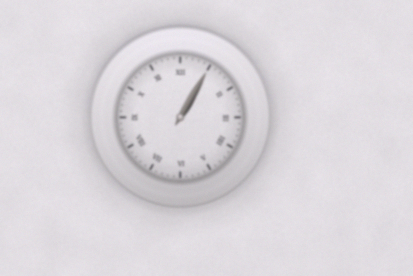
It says 1 h 05 min
